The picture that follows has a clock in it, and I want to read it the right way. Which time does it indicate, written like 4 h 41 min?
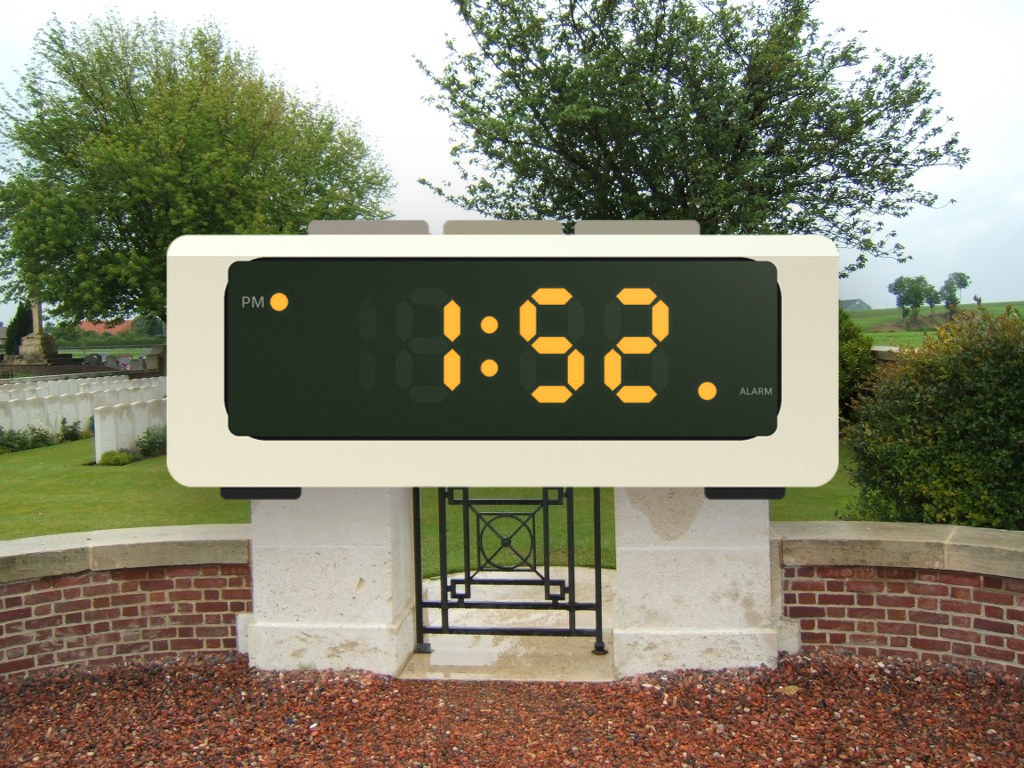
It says 1 h 52 min
